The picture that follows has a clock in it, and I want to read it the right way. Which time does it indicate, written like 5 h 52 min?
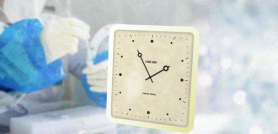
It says 1 h 55 min
